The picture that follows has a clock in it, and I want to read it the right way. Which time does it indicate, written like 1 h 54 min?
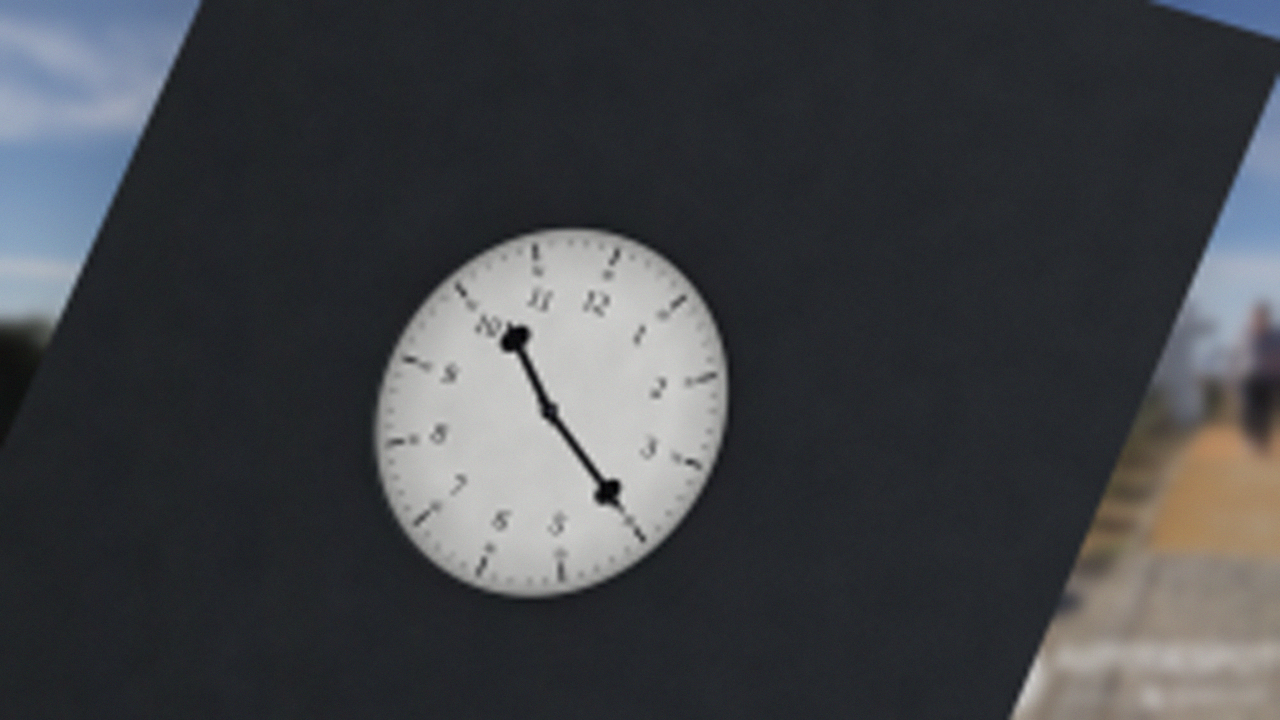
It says 10 h 20 min
